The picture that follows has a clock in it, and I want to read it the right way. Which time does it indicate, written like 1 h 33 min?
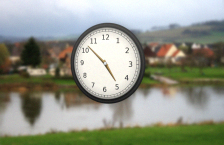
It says 4 h 52 min
